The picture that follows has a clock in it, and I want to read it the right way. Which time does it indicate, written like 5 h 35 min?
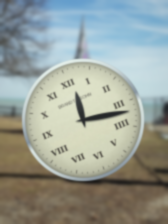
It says 12 h 17 min
